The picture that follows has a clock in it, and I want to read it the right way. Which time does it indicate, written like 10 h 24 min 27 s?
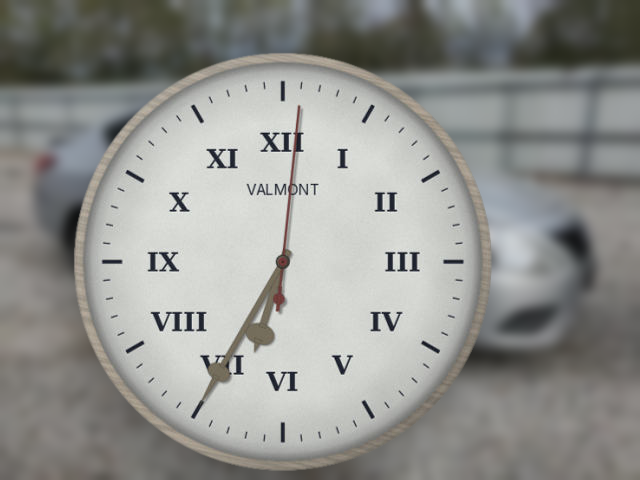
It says 6 h 35 min 01 s
